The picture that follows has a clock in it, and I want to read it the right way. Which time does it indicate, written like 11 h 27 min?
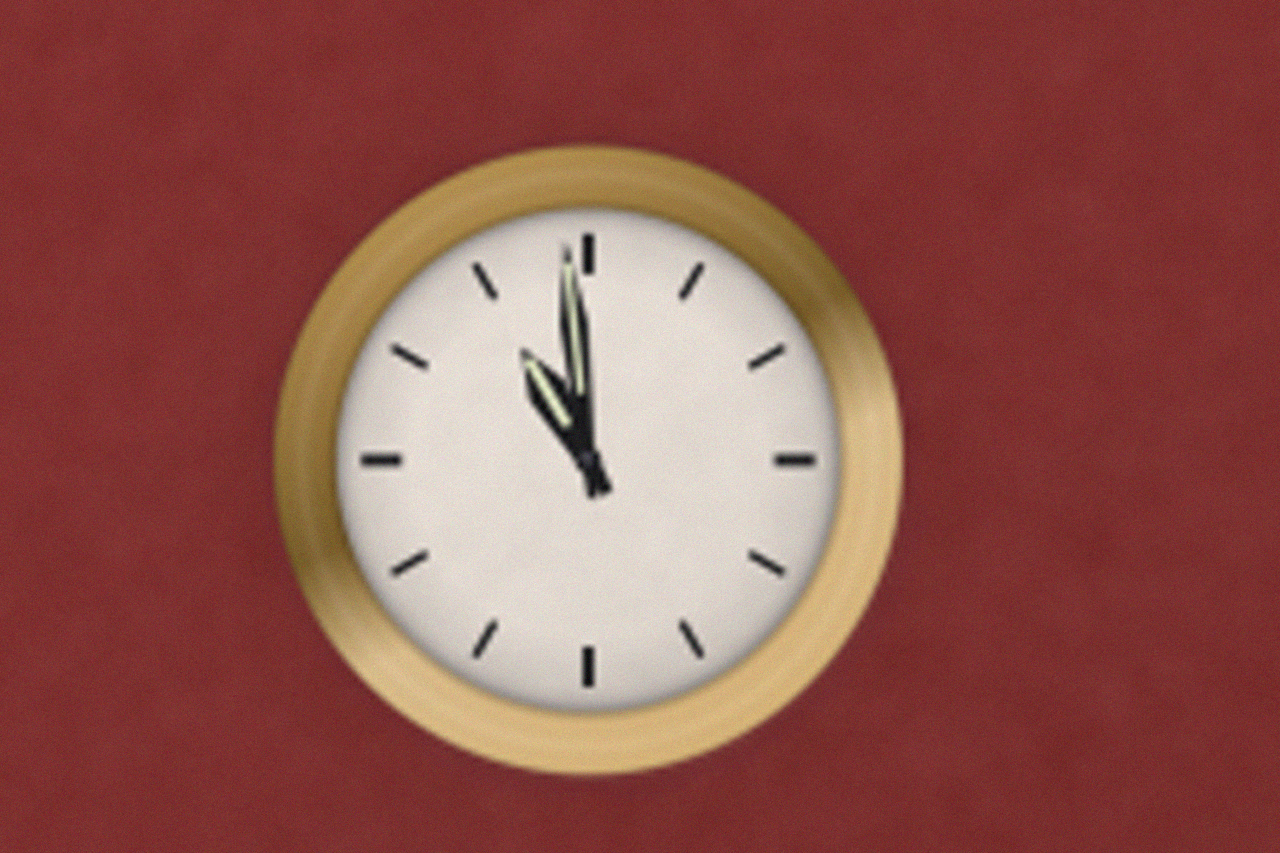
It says 10 h 59 min
